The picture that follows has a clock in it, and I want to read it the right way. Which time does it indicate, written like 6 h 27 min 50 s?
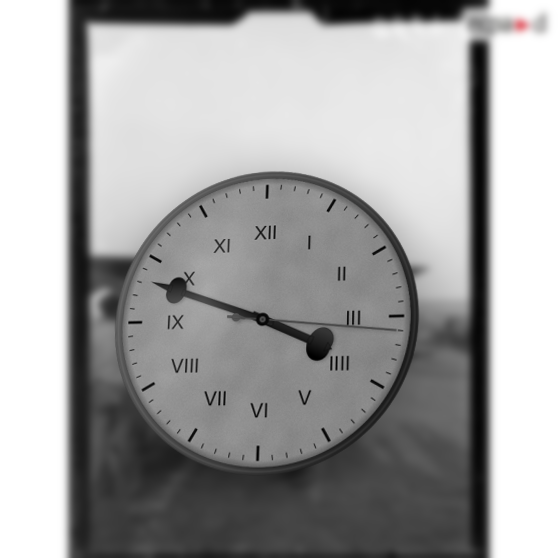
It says 3 h 48 min 16 s
